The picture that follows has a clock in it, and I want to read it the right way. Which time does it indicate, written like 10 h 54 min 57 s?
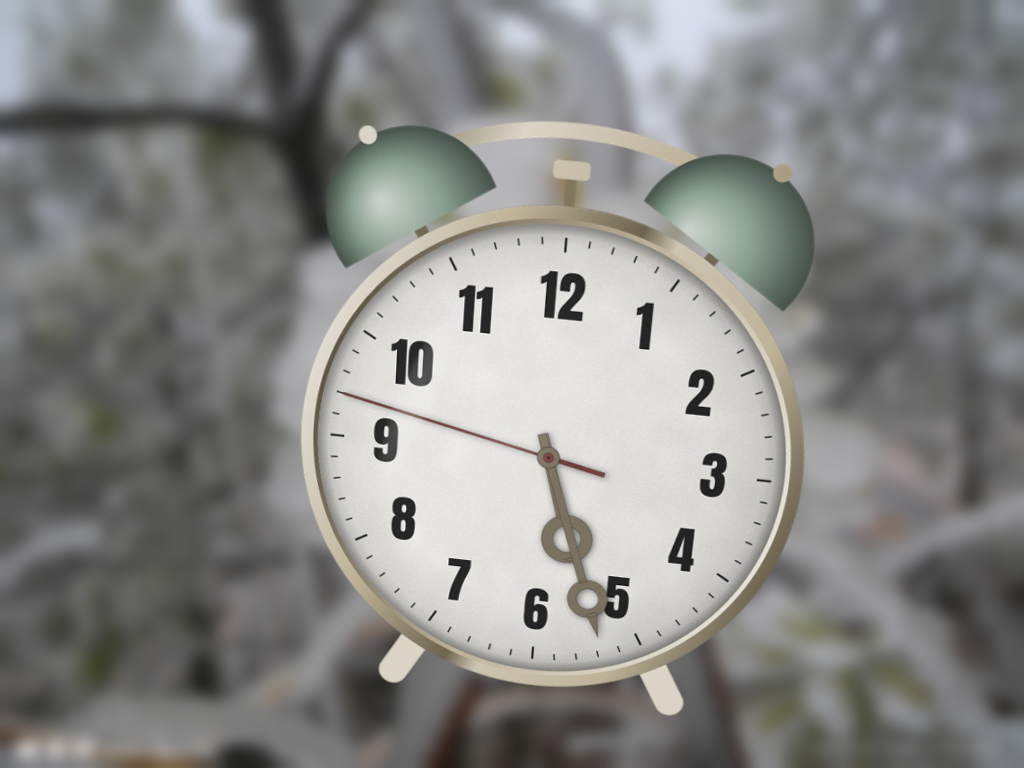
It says 5 h 26 min 47 s
